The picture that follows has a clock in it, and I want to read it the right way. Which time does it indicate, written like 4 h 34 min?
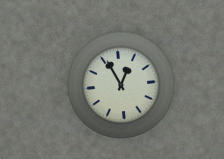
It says 12 h 56 min
